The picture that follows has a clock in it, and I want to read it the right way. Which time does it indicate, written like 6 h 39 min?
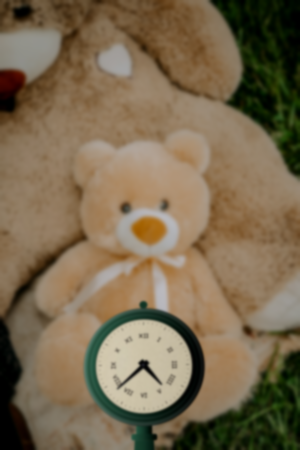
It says 4 h 38 min
